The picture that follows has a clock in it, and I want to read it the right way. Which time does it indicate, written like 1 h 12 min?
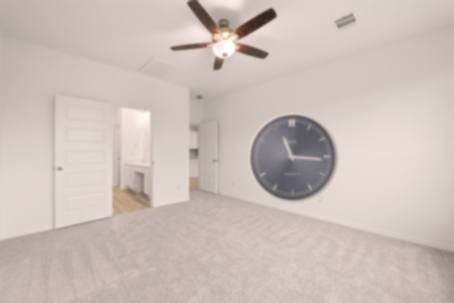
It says 11 h 16 min
